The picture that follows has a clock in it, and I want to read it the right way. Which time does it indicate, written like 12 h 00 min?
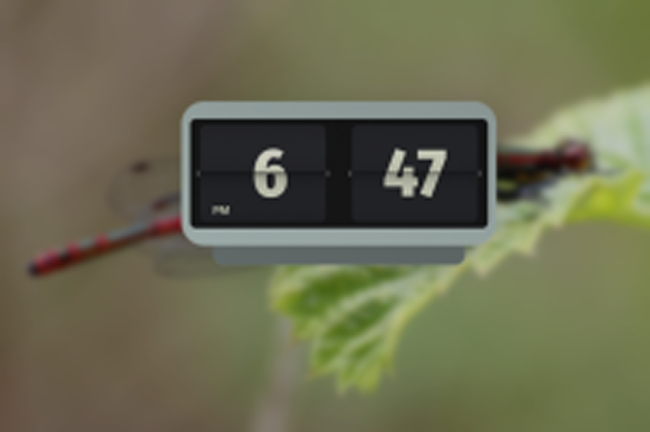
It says 6 h 47 min
